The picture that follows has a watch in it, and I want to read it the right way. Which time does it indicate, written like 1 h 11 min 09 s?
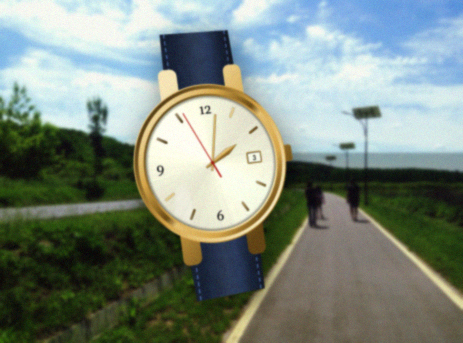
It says 2 h 01 min 56 s
